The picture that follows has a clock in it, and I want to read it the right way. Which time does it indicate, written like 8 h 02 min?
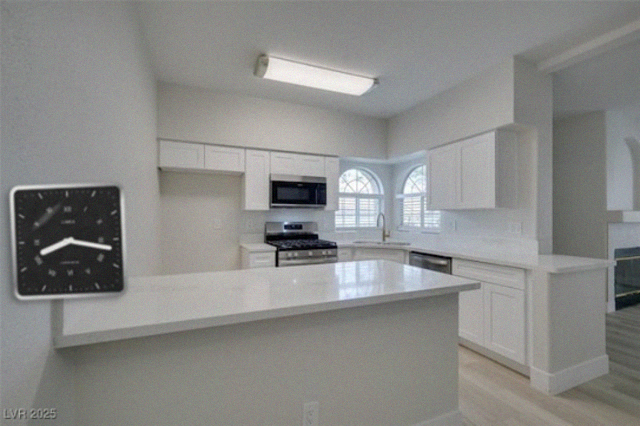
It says 8 h 17 min
